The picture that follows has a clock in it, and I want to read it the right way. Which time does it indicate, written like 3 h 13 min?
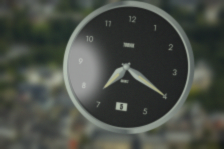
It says 7 h 20 min
